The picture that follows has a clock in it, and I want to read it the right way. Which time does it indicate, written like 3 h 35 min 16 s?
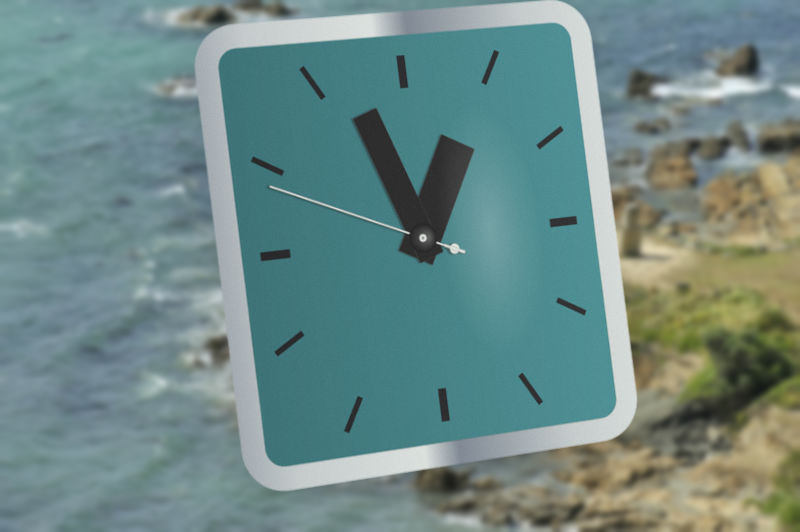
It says 12 h 56 min 49 s
